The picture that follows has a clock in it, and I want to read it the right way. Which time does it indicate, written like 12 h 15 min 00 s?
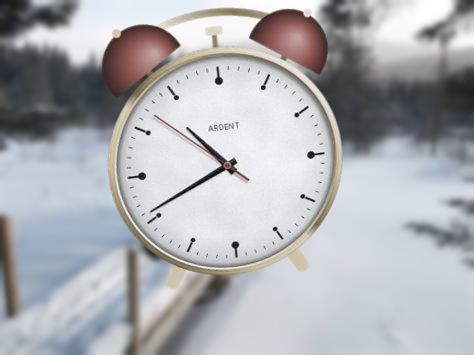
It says 10 h 40 min 52 s
